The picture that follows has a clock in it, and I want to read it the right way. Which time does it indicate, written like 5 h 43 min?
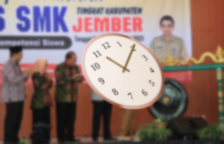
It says 11 h 10 min
